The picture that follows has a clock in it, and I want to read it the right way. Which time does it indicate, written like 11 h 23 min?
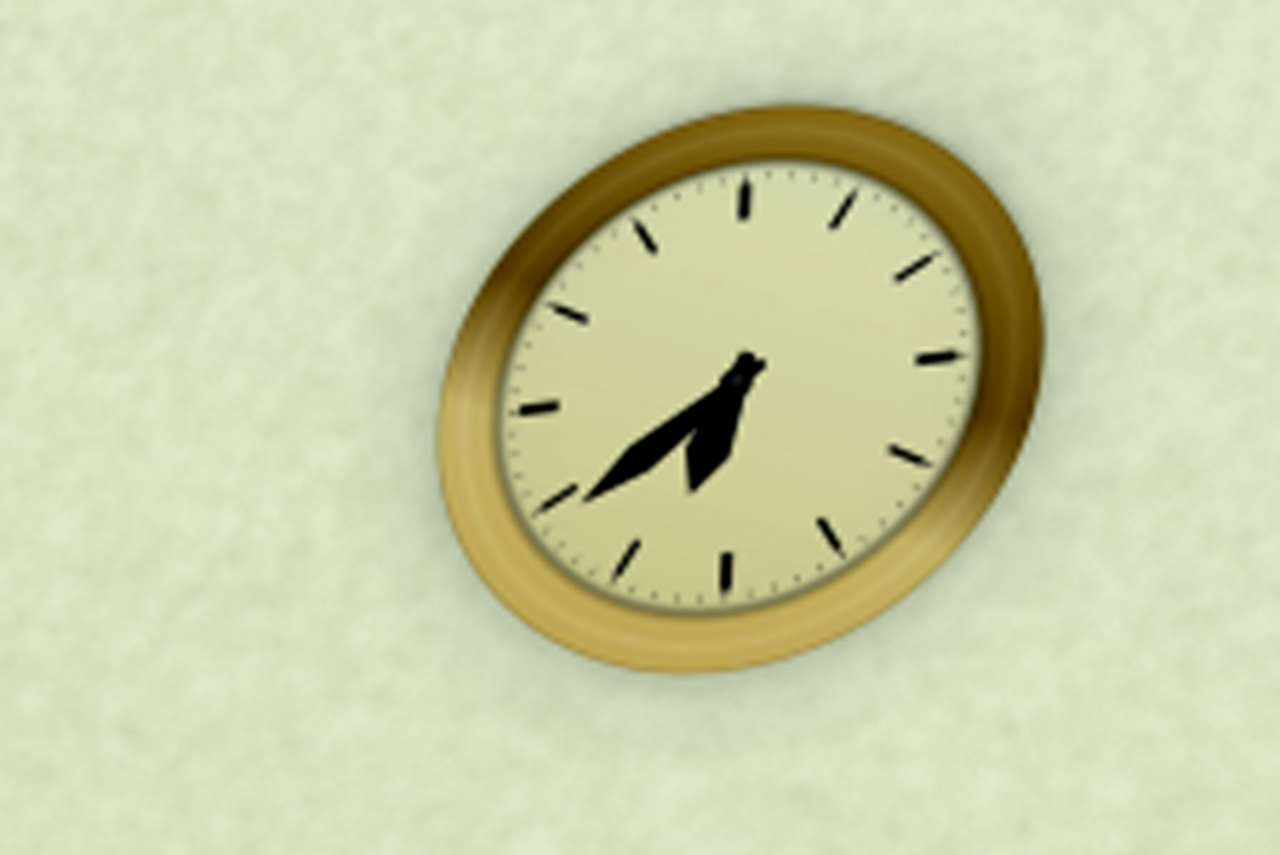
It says 6 h 39 min
